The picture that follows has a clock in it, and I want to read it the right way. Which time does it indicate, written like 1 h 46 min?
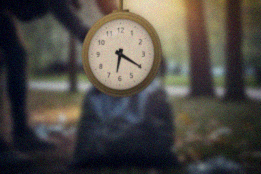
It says 6 h 20 min
